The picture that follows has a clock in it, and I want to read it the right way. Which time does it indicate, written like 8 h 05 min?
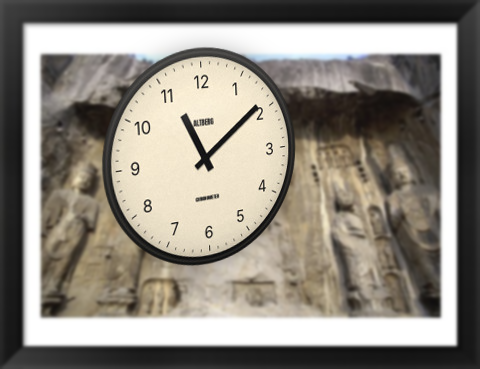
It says 11 h 09 min
